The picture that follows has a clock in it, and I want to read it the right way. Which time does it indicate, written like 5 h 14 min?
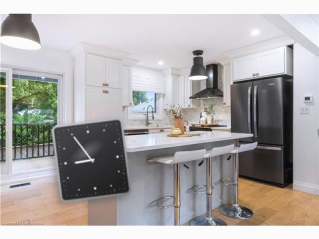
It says 8 h 55 min
